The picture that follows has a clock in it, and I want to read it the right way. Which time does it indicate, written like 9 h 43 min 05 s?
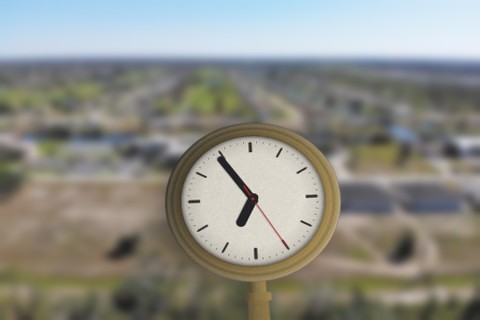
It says 6 h 54 min 25 s
